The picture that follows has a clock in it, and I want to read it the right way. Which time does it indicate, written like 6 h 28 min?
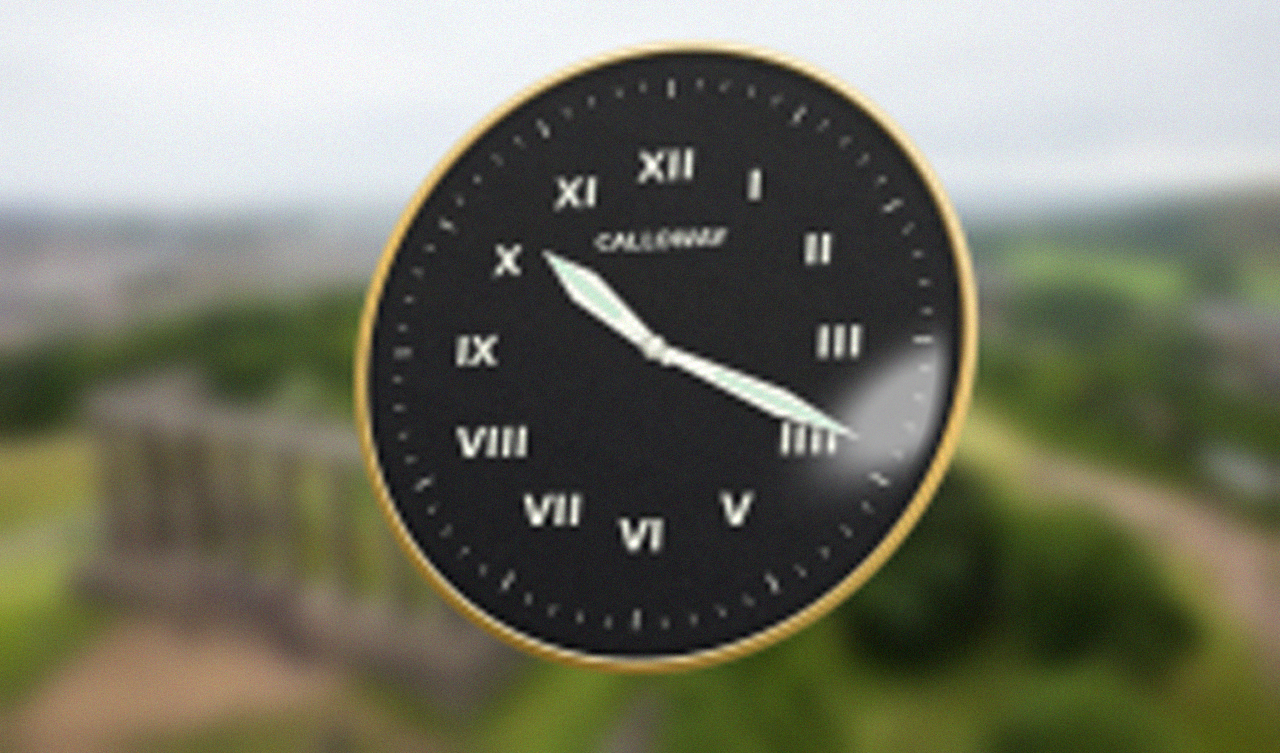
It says 10 h 19 min
